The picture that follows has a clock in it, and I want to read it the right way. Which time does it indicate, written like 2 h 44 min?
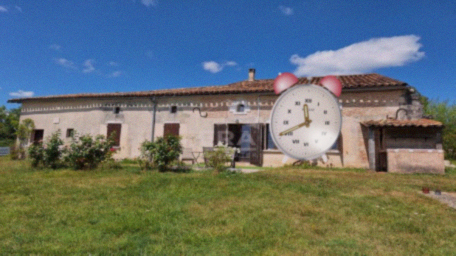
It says 11 h 41 min
